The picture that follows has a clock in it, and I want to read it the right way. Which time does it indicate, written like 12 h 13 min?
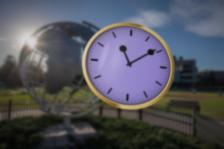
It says 11 h 09 min
